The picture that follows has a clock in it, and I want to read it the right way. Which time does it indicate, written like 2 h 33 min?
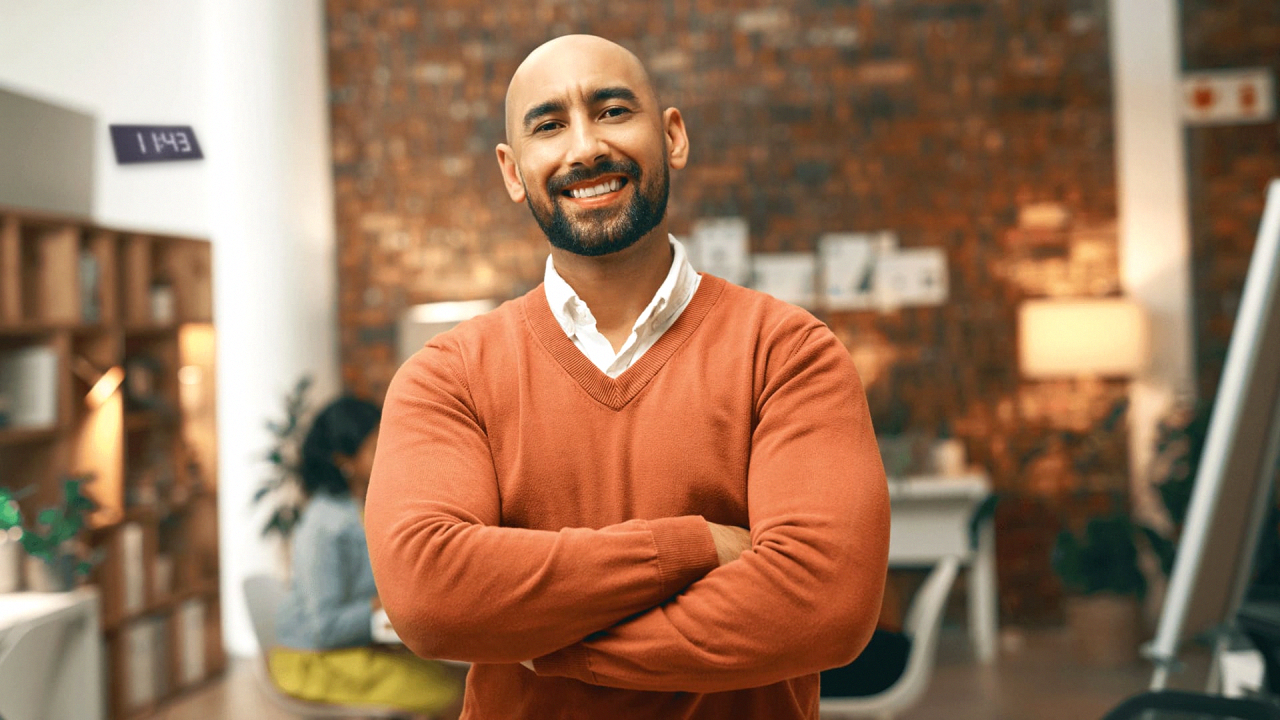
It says 11 h 43 min
